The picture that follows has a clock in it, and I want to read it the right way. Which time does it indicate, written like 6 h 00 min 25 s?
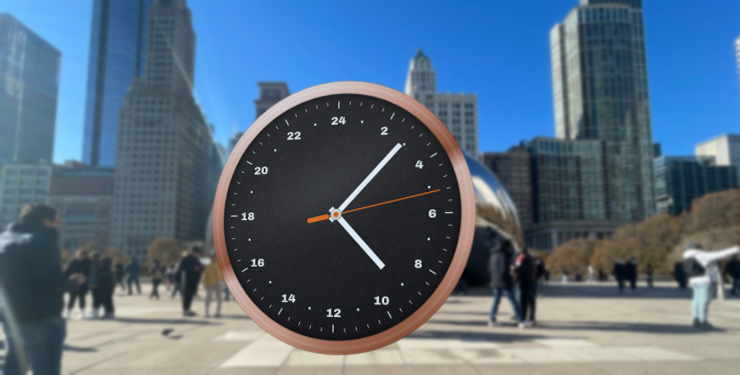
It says 9 h 07 min 13 s
